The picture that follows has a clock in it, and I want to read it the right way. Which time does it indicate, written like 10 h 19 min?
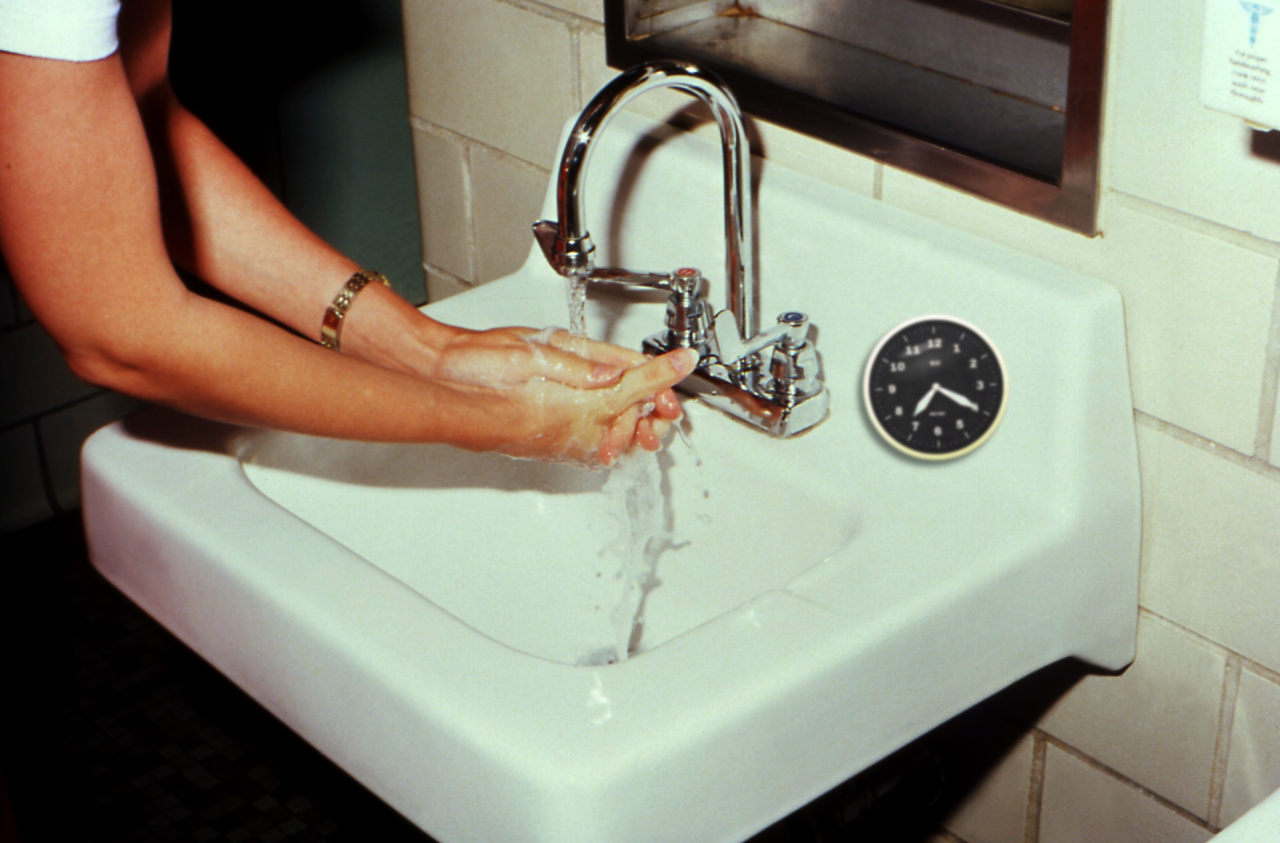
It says 7 h 20 min
